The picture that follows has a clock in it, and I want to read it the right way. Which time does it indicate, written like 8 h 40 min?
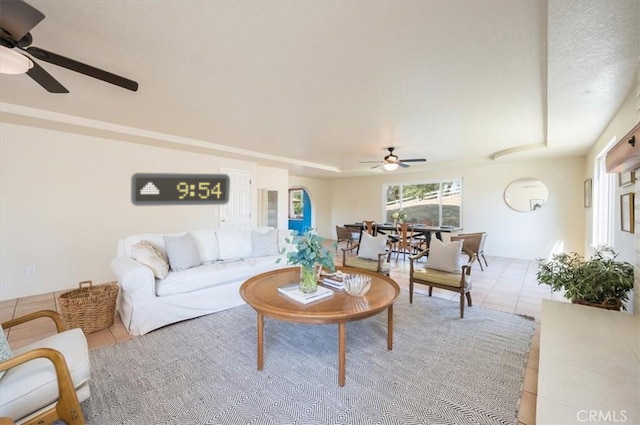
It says 9 h 54 min
